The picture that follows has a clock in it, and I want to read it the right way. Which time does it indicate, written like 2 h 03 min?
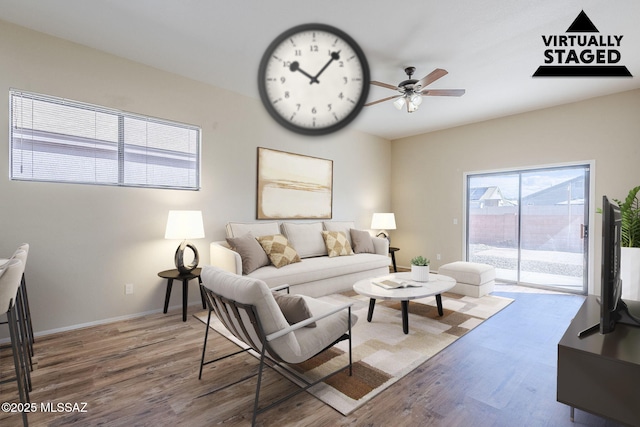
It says 10 h 07 min
